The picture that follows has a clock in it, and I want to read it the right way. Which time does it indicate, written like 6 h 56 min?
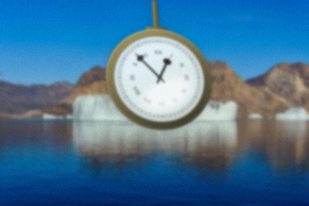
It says 12 h 53 min
